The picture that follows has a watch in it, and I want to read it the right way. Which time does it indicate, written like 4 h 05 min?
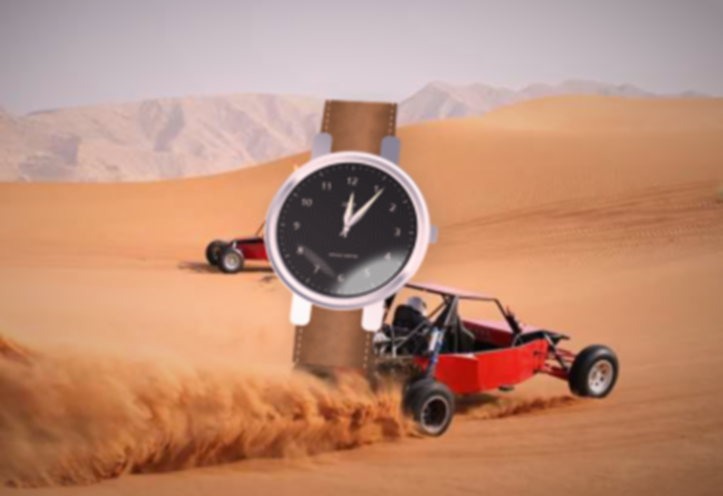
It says 12 h 06 min
